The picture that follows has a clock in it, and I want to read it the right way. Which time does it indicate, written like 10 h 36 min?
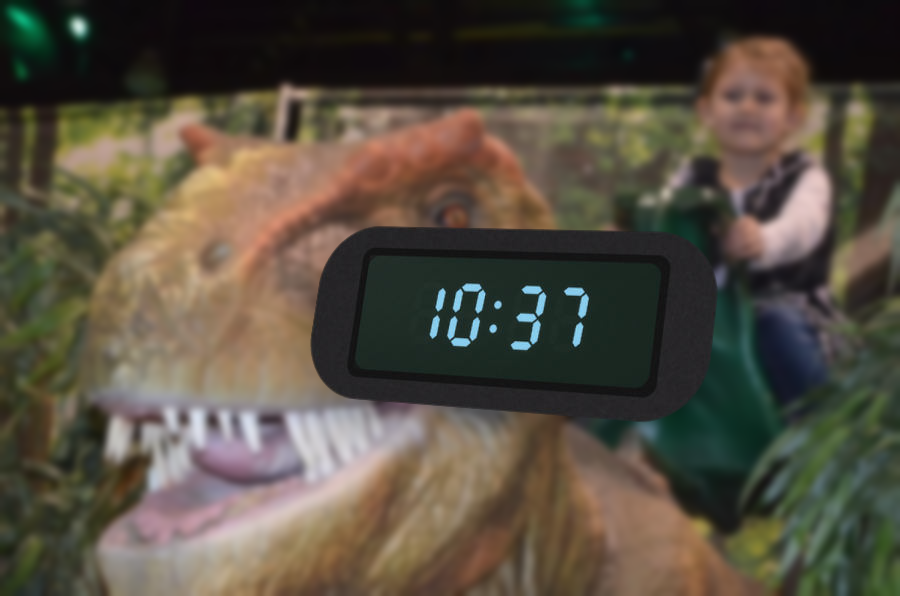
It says 10 h 37 min
